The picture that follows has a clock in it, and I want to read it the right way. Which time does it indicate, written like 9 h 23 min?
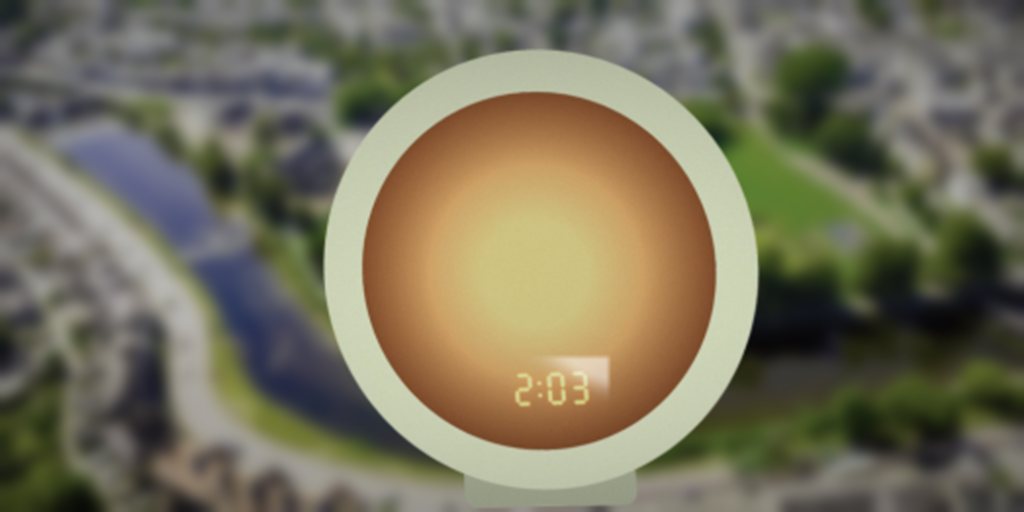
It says 2 h 03 min
